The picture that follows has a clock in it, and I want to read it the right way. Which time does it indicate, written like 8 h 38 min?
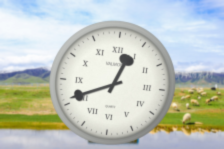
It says 12 h 41 min
